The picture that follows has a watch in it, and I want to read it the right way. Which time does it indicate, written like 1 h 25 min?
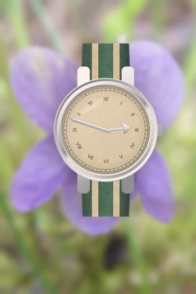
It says 2 h 48 min
